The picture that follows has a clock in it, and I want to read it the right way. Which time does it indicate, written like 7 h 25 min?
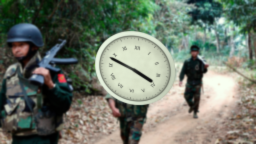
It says 3 h 48 min
